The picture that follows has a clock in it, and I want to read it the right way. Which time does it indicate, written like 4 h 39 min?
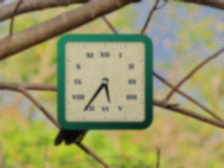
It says 5 h 36 min
